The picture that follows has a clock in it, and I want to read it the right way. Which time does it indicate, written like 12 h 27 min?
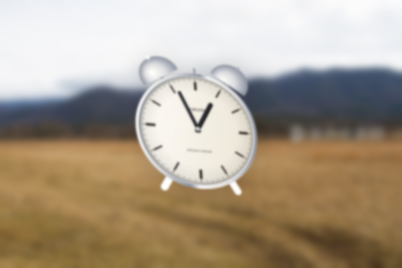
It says 12 h 56 min
